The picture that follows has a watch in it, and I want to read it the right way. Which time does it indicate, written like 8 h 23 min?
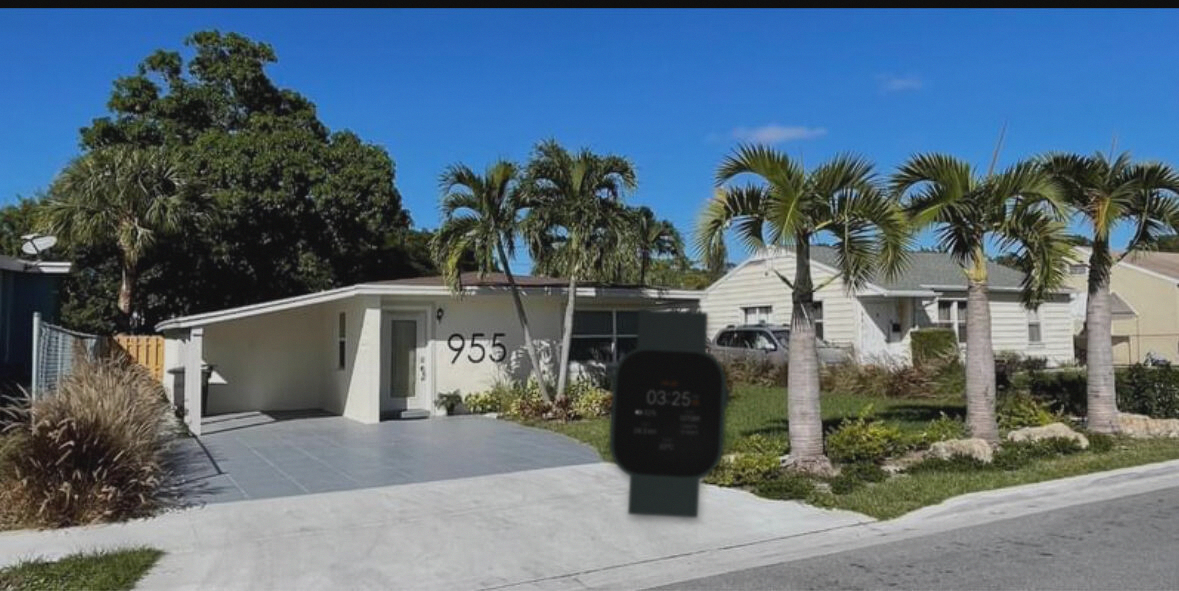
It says 3 h 25 min
